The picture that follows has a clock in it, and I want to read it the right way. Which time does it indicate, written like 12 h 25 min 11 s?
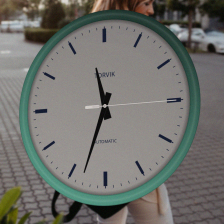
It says 11 h 33 min 15 s
